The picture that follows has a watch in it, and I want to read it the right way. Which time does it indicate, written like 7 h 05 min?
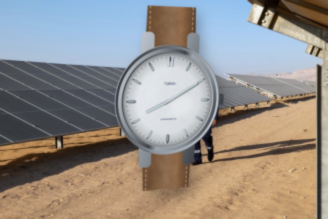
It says 8 h 10 min
